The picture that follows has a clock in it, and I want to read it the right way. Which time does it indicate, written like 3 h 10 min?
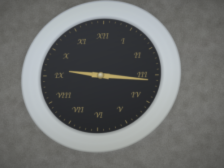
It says 9 h 16 min
